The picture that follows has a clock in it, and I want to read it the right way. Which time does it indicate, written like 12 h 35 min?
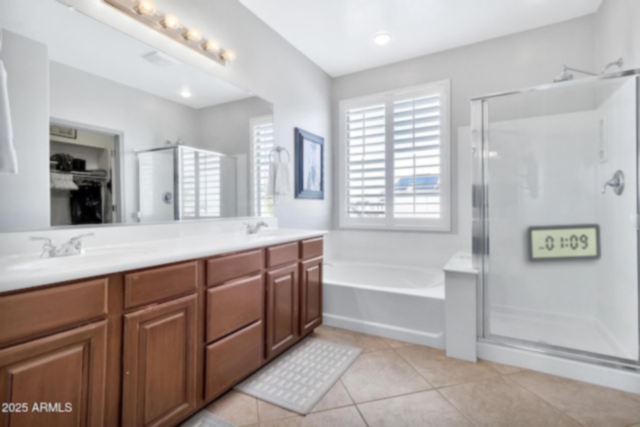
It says 1 h 09 min
